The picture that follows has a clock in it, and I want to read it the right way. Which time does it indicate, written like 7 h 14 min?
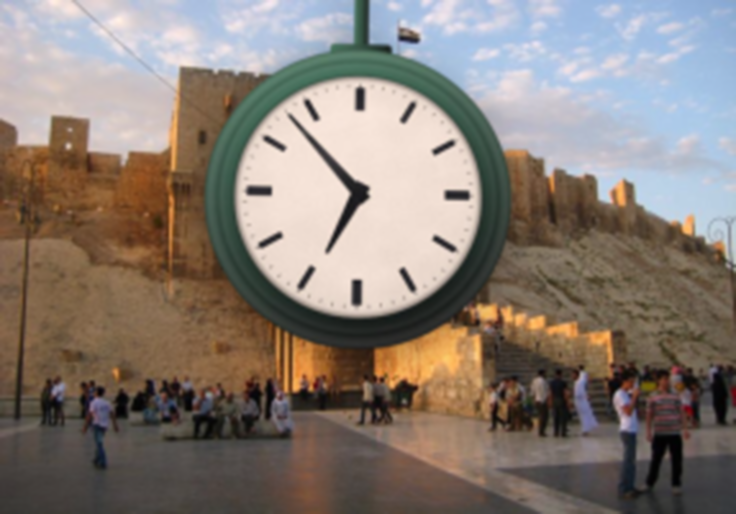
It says 6 h 53 min
